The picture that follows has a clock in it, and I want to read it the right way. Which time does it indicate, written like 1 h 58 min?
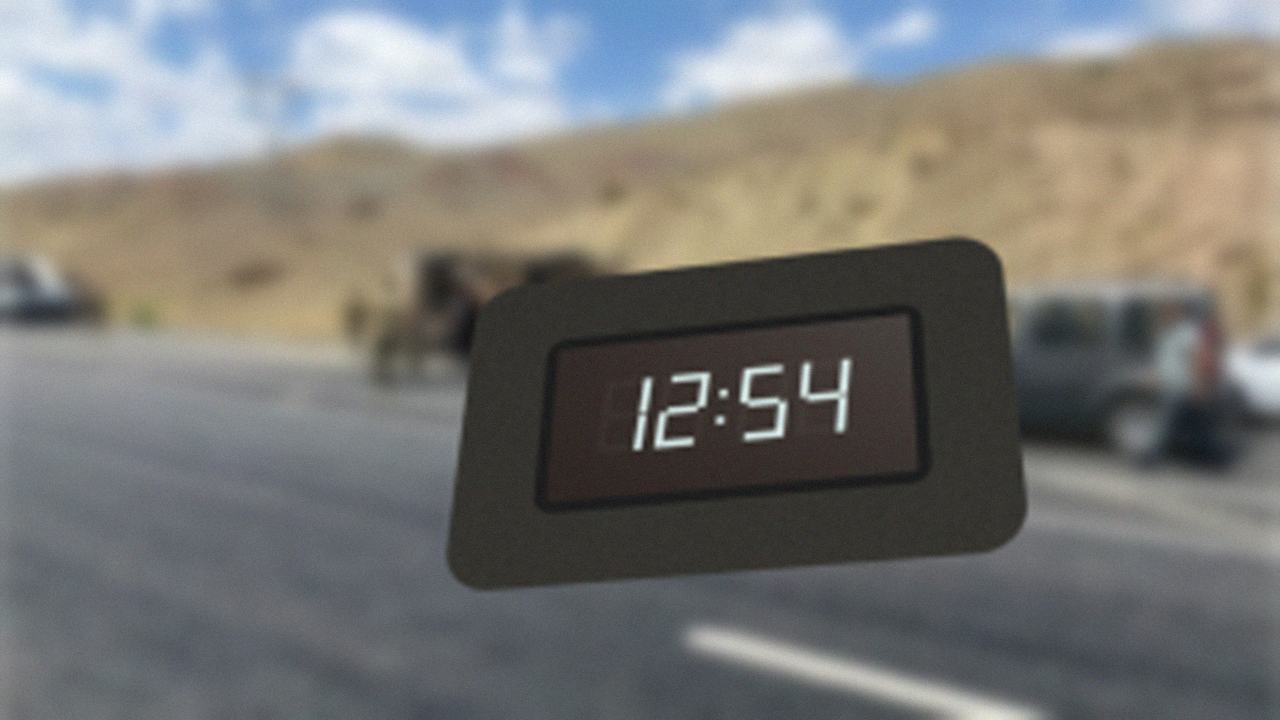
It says 12 h 54 min
